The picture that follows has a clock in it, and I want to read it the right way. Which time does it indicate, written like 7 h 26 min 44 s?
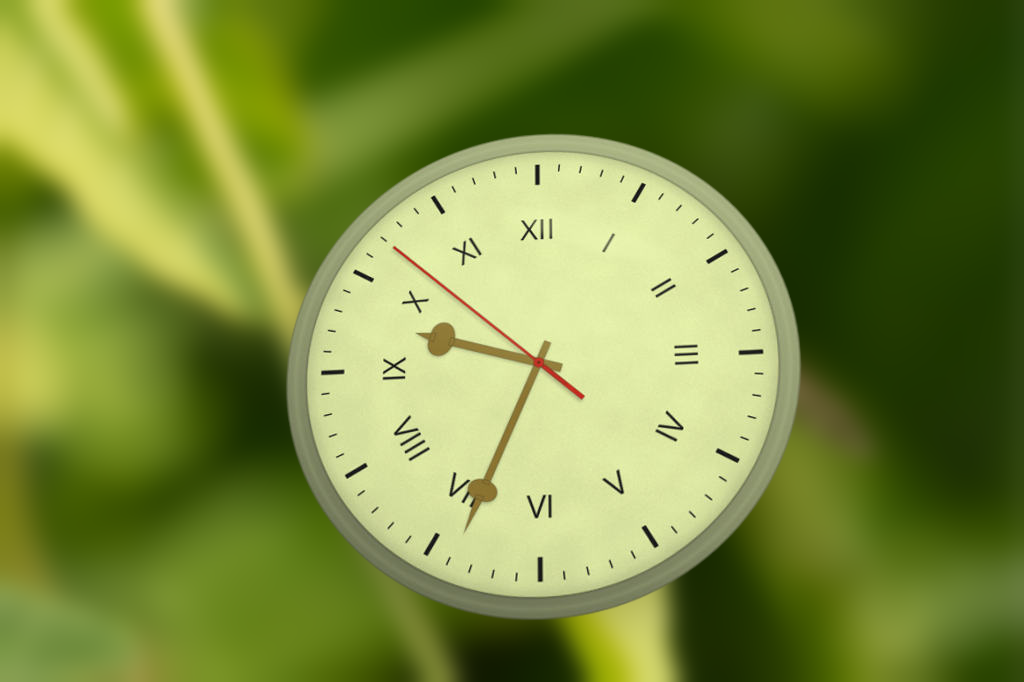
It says 9 h 33 min 52 s
